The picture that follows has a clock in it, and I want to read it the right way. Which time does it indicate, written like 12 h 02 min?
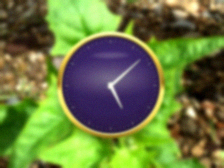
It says 5 h 08 min
